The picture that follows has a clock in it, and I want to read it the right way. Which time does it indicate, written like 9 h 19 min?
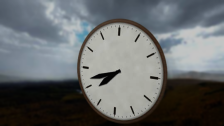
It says 7 h 42 min
